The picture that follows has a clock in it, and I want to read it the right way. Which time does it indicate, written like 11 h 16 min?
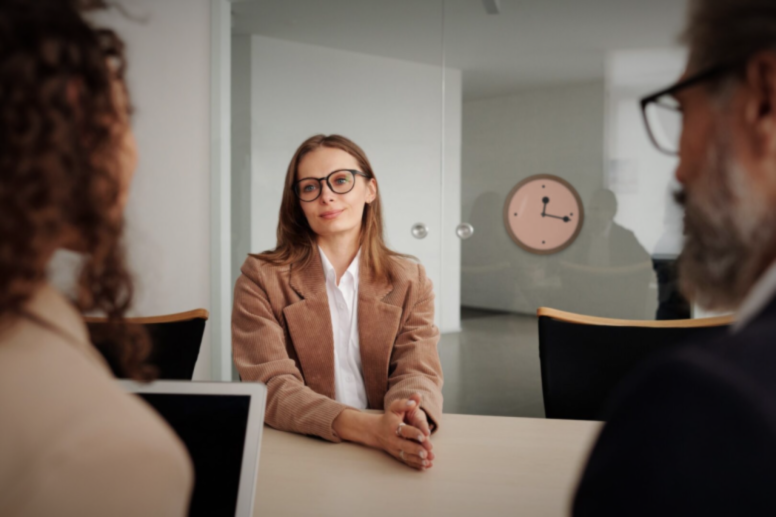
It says 12 h 17 min
